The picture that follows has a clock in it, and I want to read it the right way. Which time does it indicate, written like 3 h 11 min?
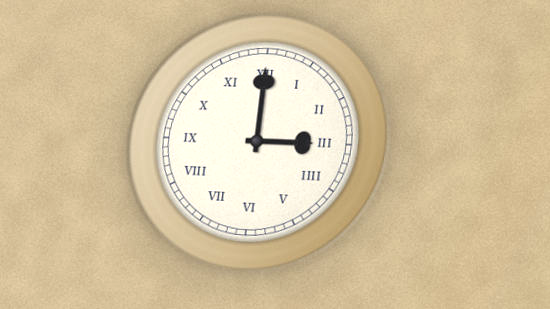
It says 3 h 00 min
